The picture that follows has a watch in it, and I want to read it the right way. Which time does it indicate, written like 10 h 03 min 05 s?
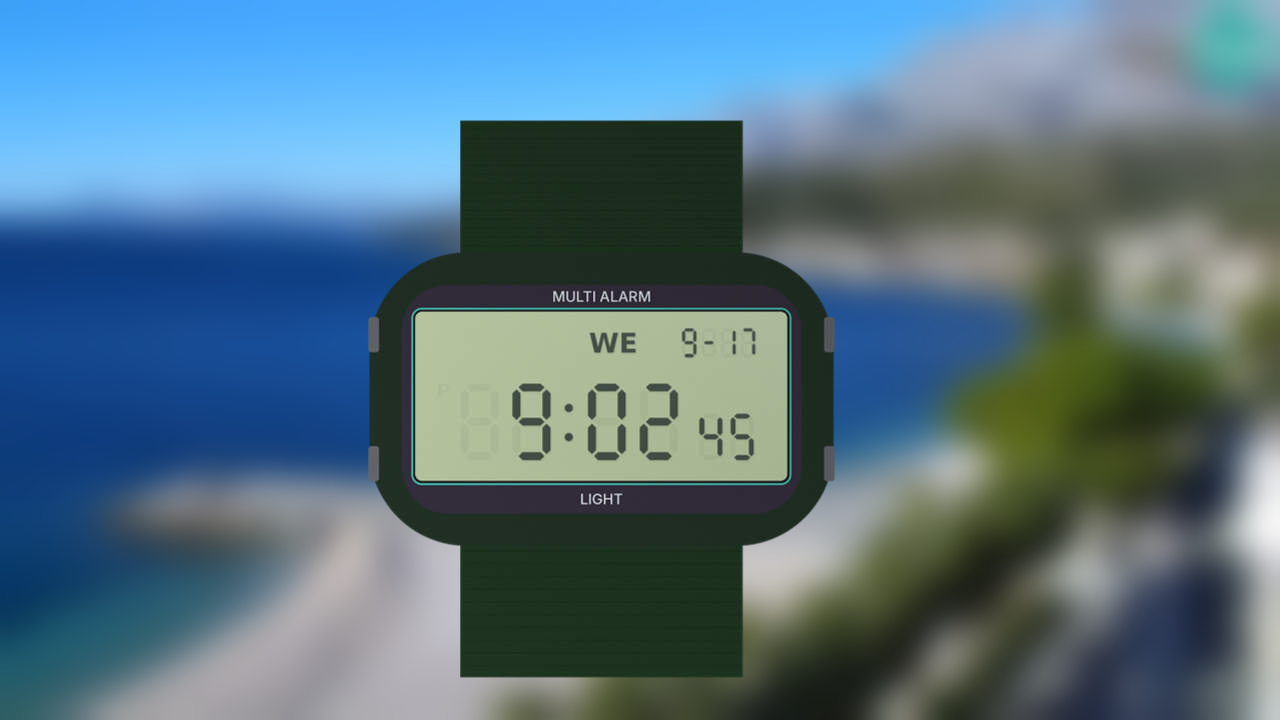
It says 9 h 02 min 45 s
